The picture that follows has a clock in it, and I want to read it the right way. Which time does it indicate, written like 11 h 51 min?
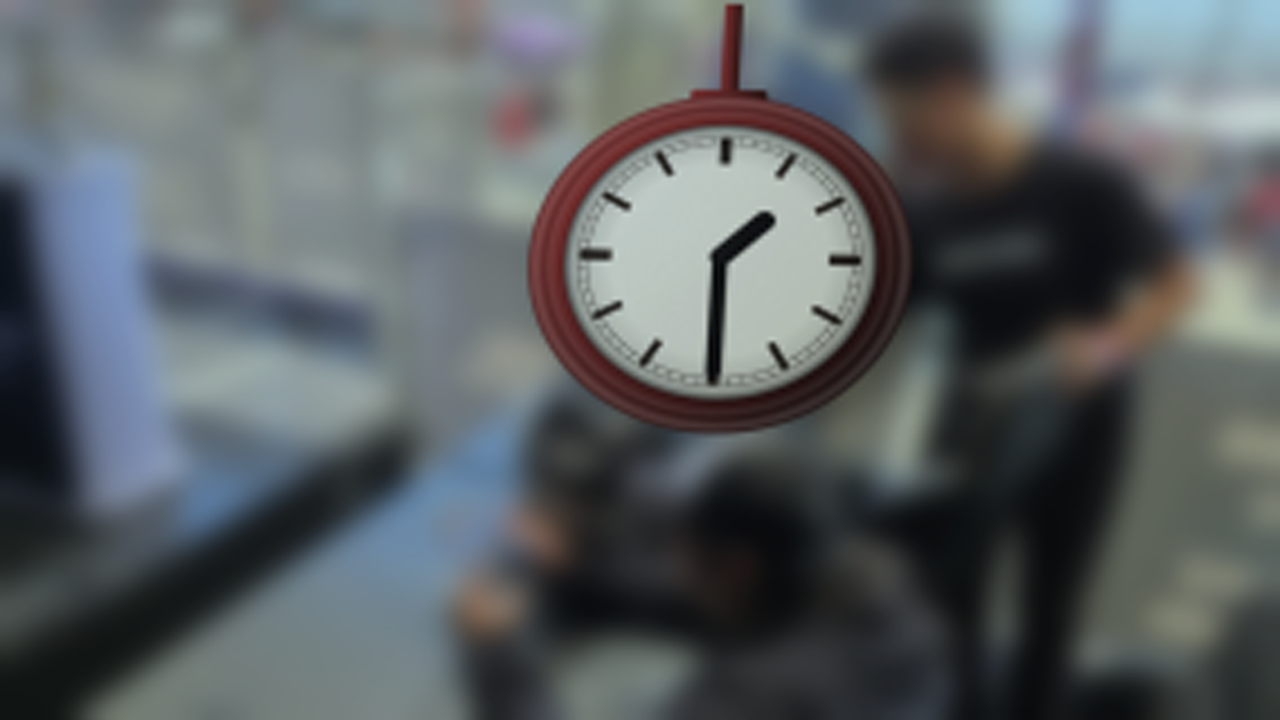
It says 1 h 30 min
